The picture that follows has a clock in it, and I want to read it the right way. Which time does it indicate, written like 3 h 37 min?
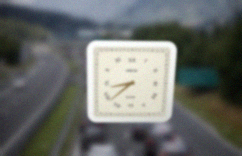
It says 8 h 38 min
